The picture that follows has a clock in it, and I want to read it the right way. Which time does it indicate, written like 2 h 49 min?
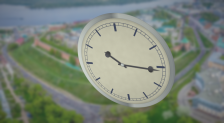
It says 10 h 16 min
